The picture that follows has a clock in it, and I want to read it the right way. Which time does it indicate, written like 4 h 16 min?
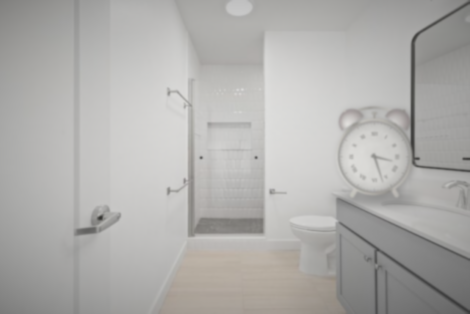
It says 3 h 27 min
